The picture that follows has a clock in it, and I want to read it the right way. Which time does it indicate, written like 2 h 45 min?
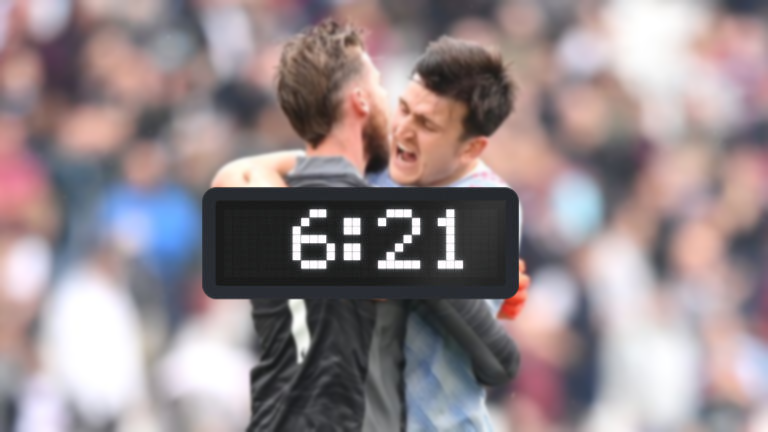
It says 6 h 21 min
